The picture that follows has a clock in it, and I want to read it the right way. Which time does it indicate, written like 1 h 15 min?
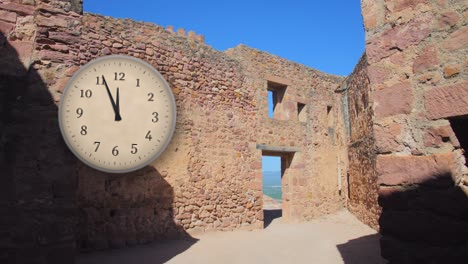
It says 11 h 56 min
